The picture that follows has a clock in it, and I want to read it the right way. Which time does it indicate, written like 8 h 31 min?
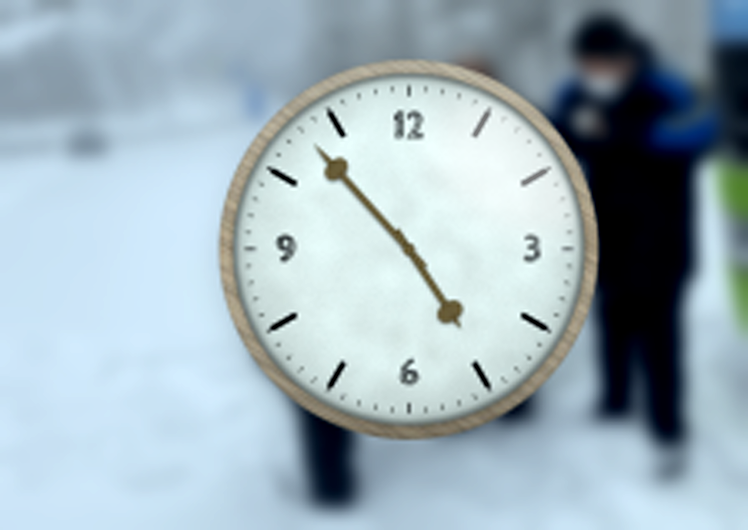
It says 4 h 53 min
